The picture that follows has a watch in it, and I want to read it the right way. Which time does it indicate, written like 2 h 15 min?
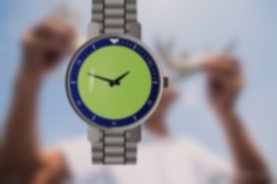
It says 1 h 48 min
